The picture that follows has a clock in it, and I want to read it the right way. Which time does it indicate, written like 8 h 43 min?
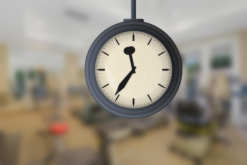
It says 11 h 36 min
